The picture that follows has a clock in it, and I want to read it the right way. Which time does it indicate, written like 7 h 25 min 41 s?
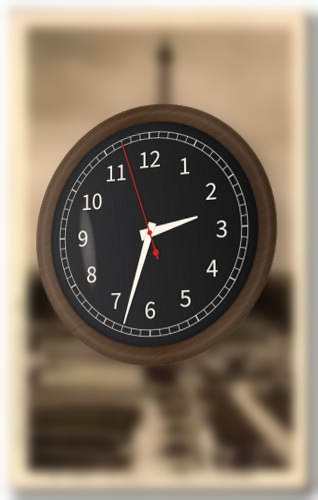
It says 2 h 32 min 57 s
